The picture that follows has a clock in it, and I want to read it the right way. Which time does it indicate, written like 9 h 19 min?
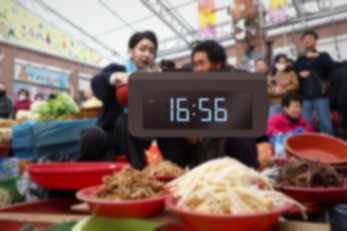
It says 16 h 56 min
